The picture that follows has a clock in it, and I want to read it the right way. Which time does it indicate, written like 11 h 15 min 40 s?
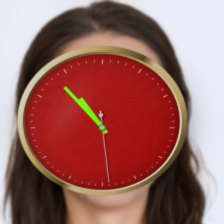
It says 10 h 53 min 29 s
